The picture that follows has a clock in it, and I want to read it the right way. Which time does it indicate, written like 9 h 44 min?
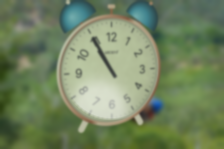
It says 10 h 55 min
